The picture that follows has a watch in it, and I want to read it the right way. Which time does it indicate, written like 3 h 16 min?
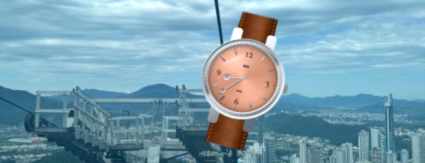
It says 8 h 37 min
